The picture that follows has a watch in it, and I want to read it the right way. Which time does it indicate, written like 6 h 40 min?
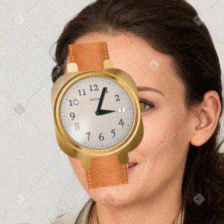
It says 3 h 04 min
